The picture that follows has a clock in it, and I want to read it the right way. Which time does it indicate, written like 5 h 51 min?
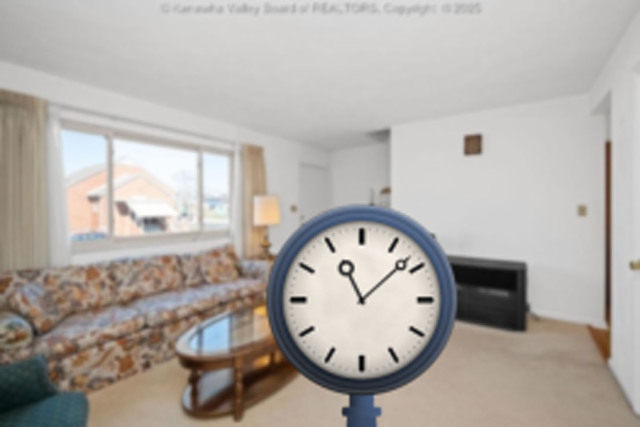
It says 11 h 08 min
